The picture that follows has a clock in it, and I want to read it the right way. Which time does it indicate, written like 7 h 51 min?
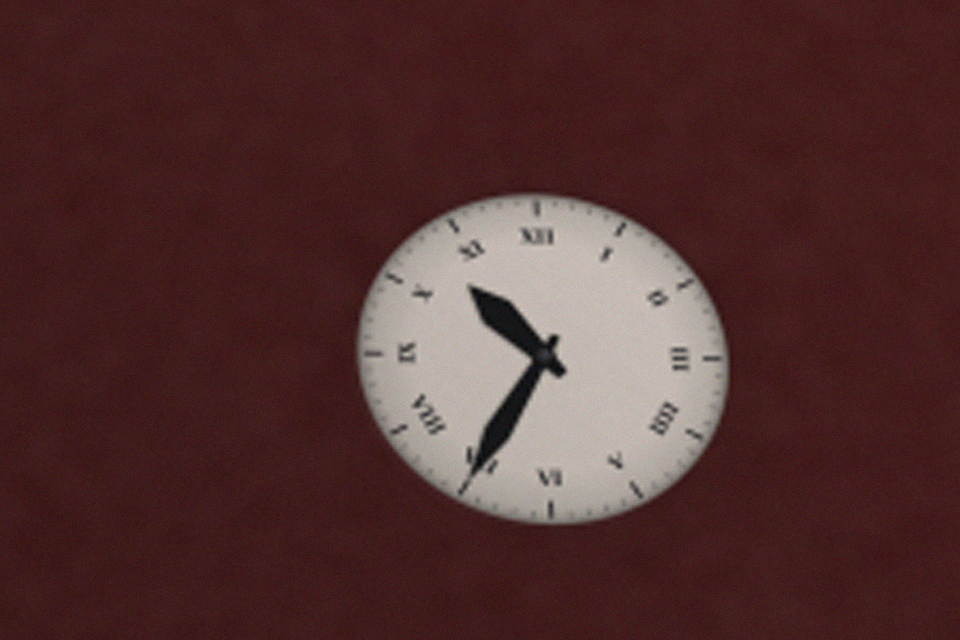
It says 10 h 35 min
